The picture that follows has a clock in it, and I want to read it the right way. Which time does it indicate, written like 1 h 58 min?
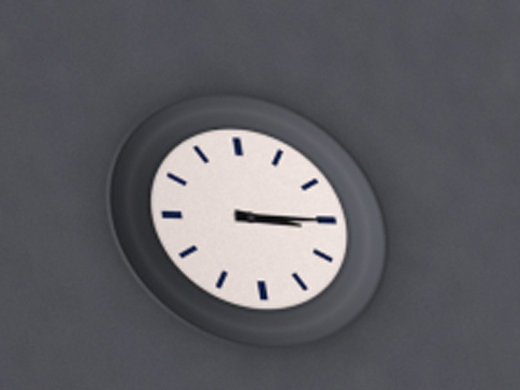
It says 3 h 15 min
